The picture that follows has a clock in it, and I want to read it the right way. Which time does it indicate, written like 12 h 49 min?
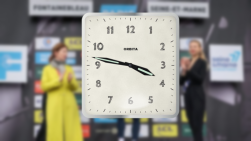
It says 3 h 47 min
